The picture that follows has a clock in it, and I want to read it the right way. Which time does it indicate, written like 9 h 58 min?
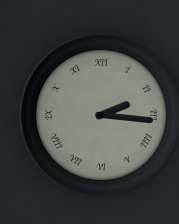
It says 2 h 16 min
